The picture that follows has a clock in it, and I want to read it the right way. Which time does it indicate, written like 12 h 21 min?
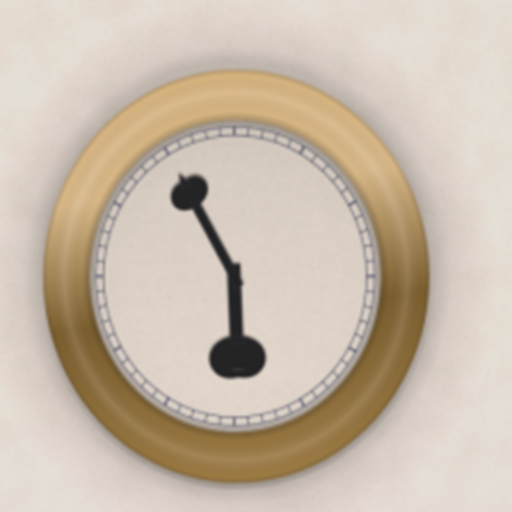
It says 5 h 55 min
